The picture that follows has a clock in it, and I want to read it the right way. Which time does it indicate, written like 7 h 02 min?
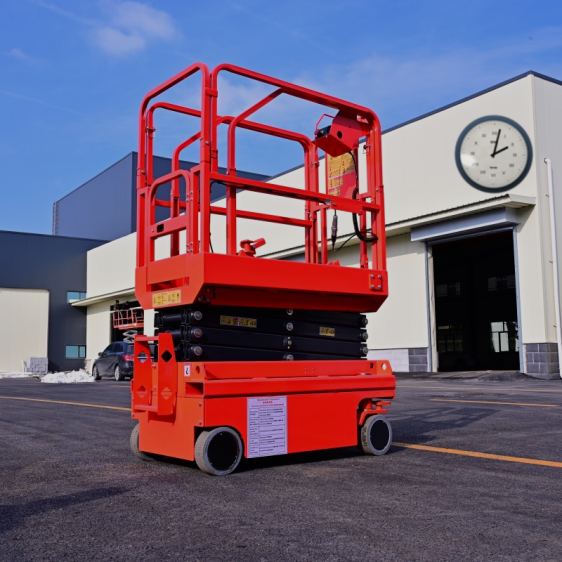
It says 2 h 02 min
